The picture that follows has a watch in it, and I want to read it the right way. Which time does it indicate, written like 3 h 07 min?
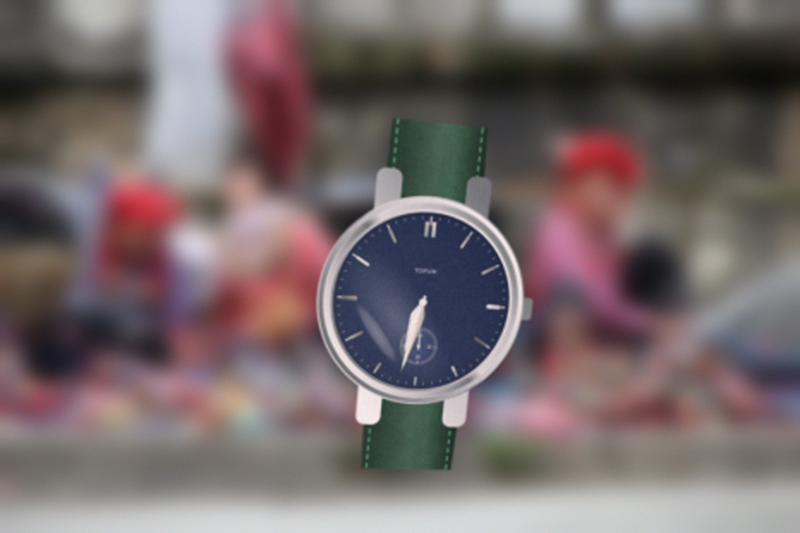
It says 6 h 32 min
